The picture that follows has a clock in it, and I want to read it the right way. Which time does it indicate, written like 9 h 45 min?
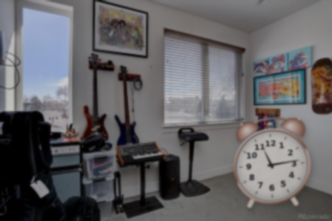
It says 11 h 14 min
